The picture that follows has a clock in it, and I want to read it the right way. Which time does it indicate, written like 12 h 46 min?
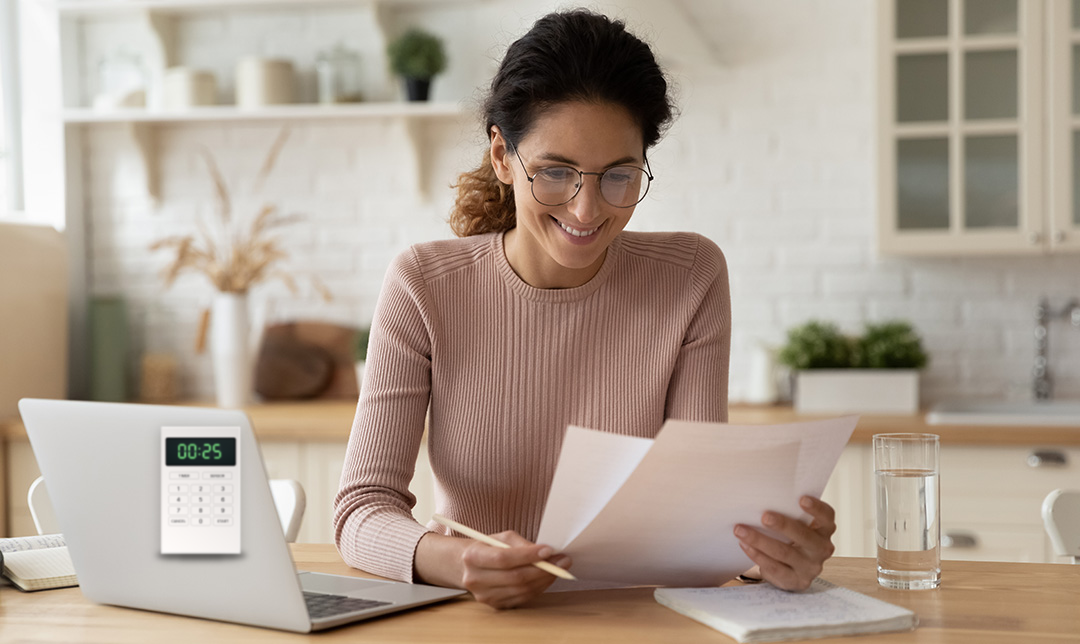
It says 0 h 25 min
